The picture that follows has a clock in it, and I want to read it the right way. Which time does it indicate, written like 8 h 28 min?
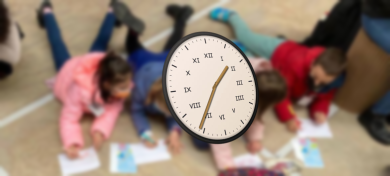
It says 1 h 36 min
